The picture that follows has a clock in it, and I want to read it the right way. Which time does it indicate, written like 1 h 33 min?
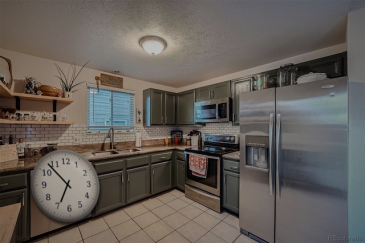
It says 6 h 53 min
